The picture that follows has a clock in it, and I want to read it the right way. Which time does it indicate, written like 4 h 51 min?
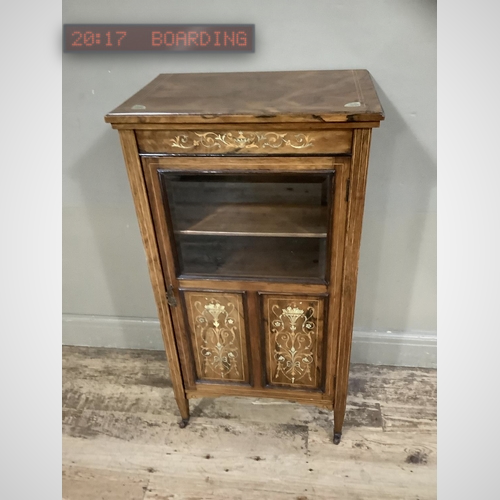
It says 20 h 17 min
